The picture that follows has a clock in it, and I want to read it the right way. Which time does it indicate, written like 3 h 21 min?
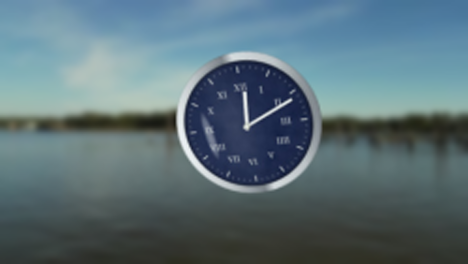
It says 12 h 11 min
